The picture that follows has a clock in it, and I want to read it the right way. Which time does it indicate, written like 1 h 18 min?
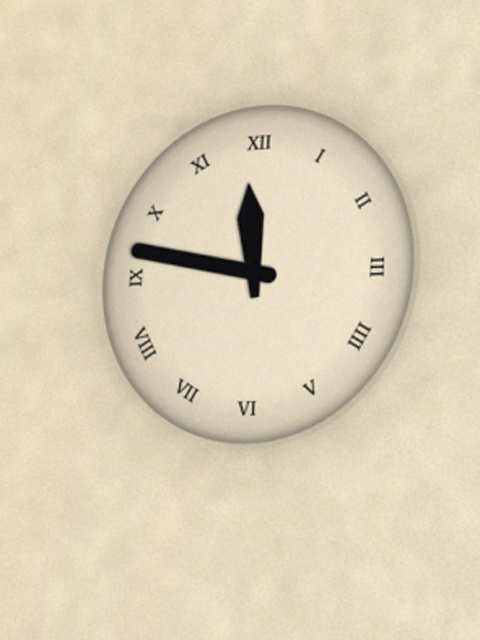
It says 11 h 47 min
